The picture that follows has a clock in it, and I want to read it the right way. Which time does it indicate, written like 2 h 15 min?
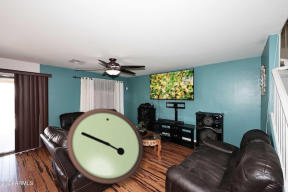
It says 3 h 48 min
